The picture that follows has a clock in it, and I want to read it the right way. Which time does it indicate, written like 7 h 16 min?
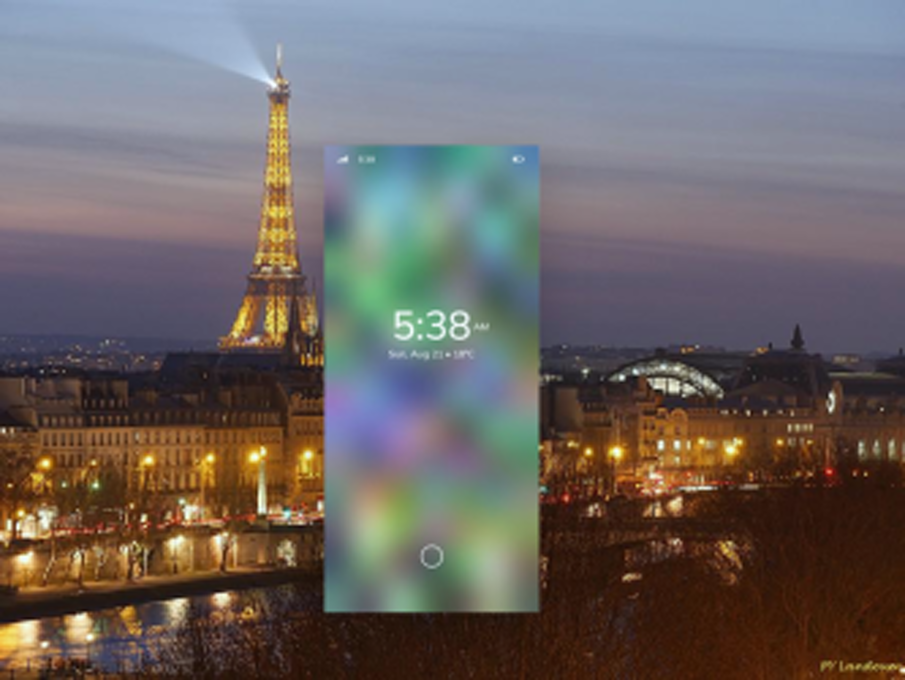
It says 5 h 38 min
